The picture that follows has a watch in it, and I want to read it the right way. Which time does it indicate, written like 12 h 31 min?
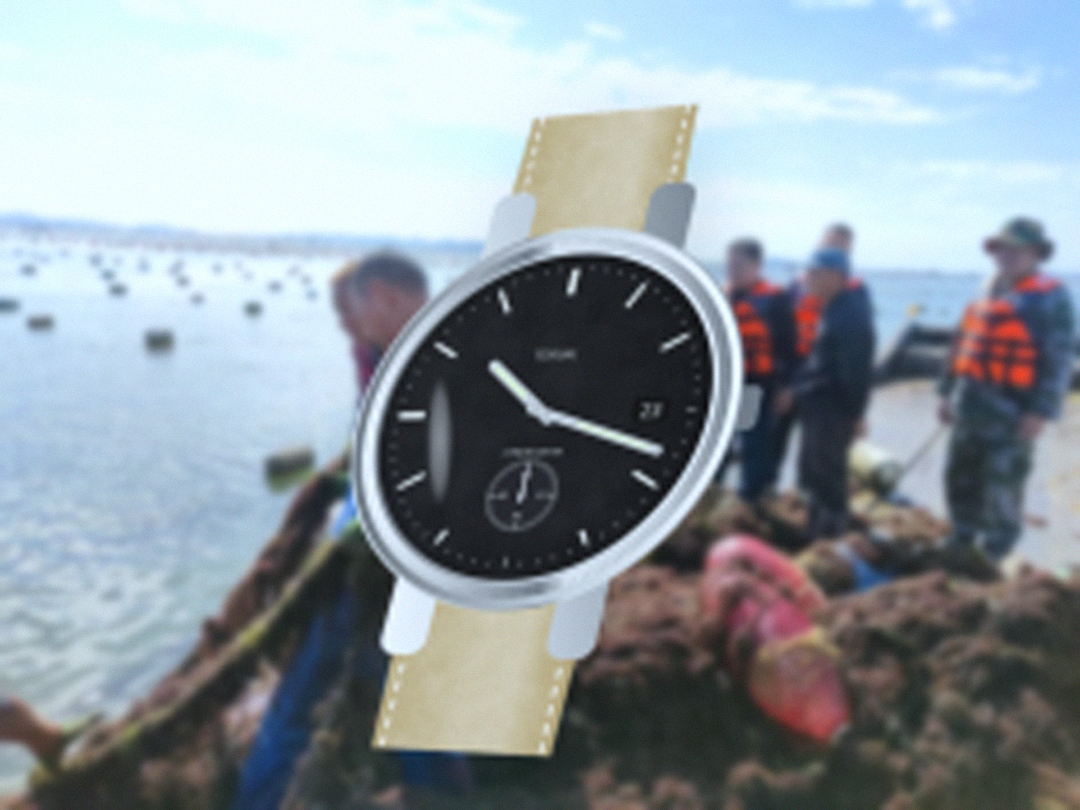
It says 10 h 18 min
